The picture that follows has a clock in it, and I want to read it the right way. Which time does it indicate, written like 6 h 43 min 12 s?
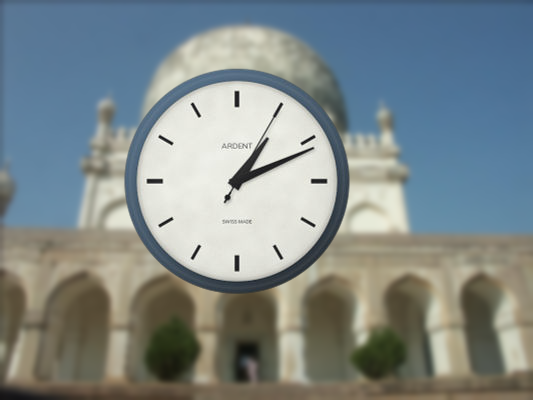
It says 1 h 11 min 05 s
